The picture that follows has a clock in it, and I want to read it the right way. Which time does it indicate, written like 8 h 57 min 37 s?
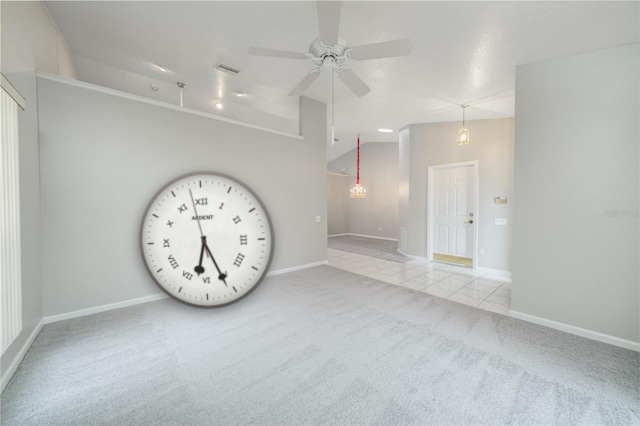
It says 6 h 25 min 58 s
